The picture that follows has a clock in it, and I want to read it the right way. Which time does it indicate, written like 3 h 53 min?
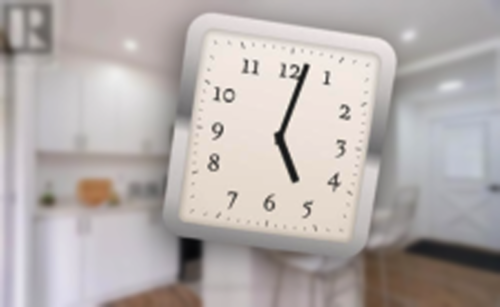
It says 5 h 02 min
